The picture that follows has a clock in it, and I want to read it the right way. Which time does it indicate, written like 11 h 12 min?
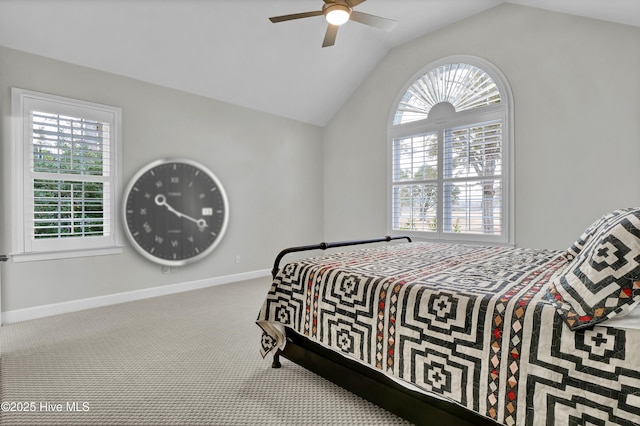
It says 10 h 19 min
